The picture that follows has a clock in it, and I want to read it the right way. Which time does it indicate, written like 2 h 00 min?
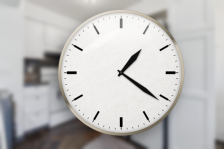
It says 1 h 21 min
